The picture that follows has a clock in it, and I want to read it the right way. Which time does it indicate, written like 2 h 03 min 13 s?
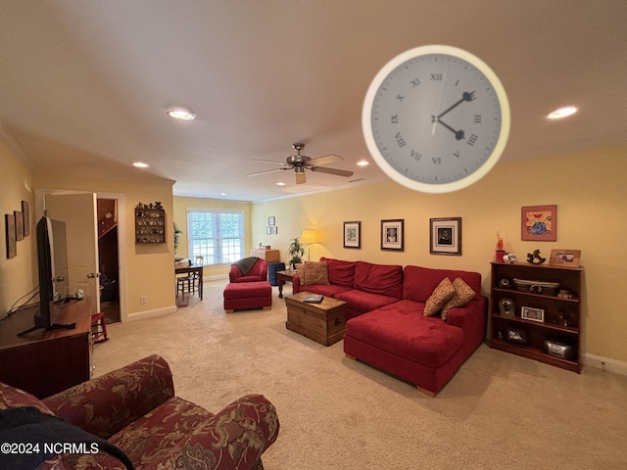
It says 4 h 09 min 02 s
